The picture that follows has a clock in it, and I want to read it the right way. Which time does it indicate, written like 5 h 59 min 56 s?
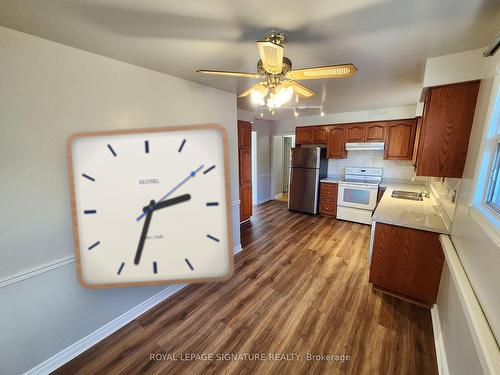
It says 2 h 33 min 09 s
